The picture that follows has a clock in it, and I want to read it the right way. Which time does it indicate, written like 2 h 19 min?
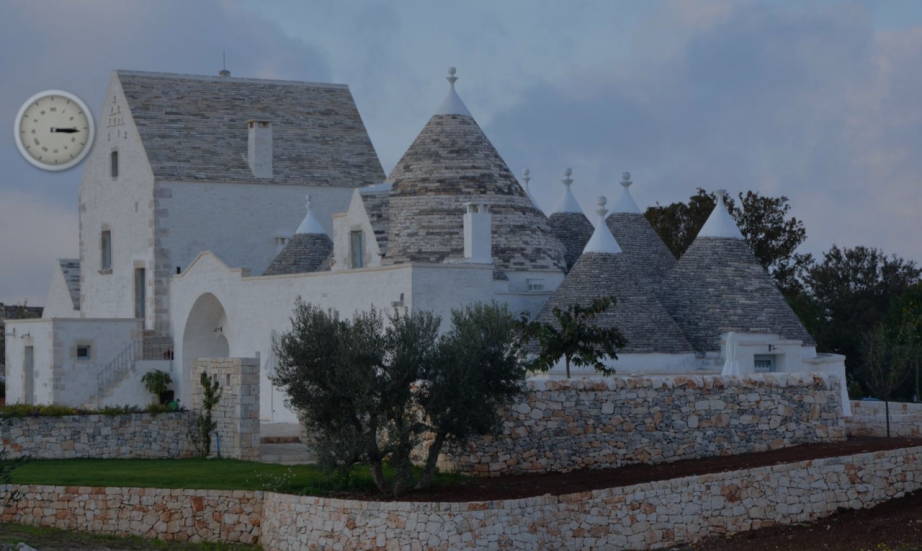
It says 3 h 16 min
